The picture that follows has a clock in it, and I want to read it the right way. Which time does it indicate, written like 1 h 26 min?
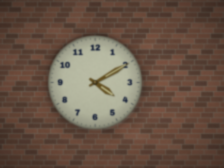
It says 4 h 10 min
